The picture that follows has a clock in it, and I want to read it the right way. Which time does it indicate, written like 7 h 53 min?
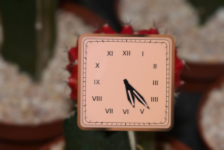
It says 5 h 23 min
